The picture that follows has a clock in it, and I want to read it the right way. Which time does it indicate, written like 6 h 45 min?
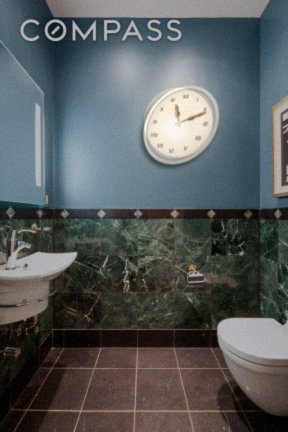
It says 11 h 11 min
